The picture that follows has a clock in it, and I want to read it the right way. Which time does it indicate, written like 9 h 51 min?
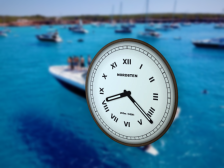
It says 8 h 22 min
